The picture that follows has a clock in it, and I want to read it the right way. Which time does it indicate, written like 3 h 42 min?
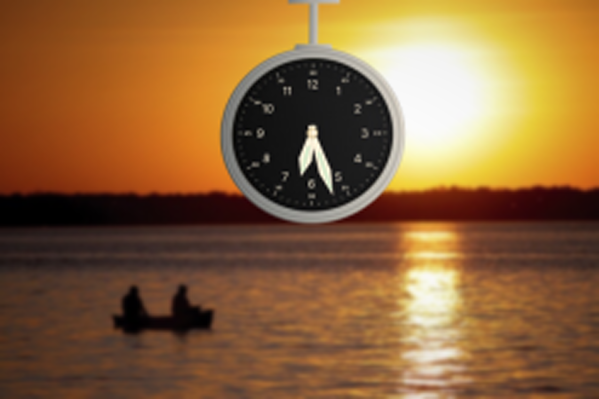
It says 6 h 27 min
